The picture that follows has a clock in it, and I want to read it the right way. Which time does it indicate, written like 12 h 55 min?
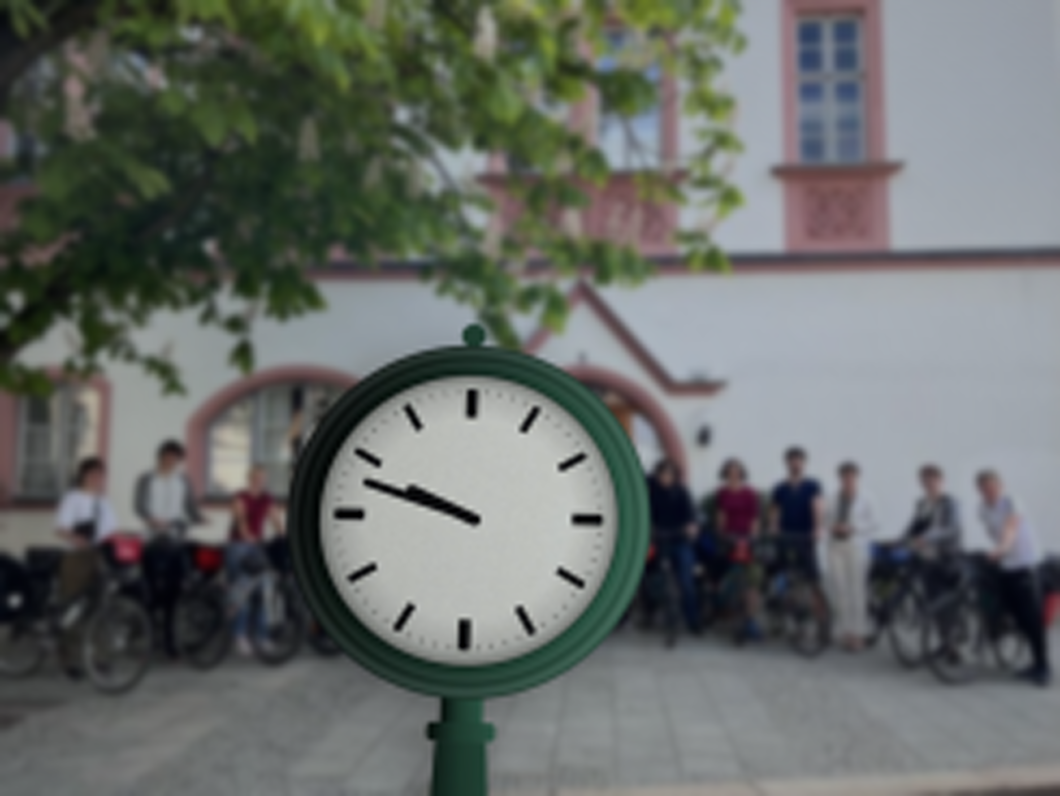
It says 9 h 48 min
